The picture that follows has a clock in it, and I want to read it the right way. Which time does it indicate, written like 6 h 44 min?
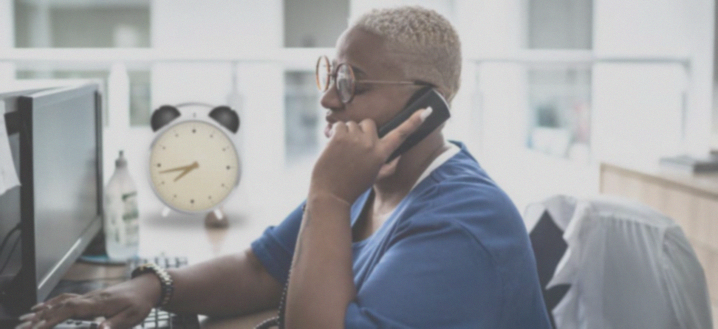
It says 7 h 43 min
